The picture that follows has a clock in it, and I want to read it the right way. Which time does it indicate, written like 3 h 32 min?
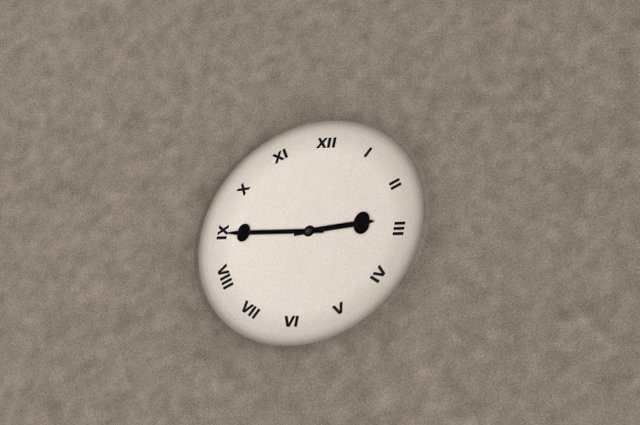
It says 2 h 45 min
